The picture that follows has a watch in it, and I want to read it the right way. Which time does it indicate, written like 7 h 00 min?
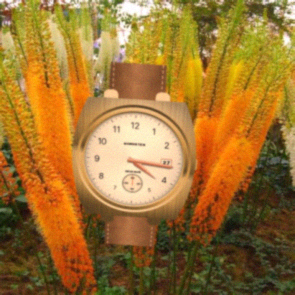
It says 4 h 16 min
